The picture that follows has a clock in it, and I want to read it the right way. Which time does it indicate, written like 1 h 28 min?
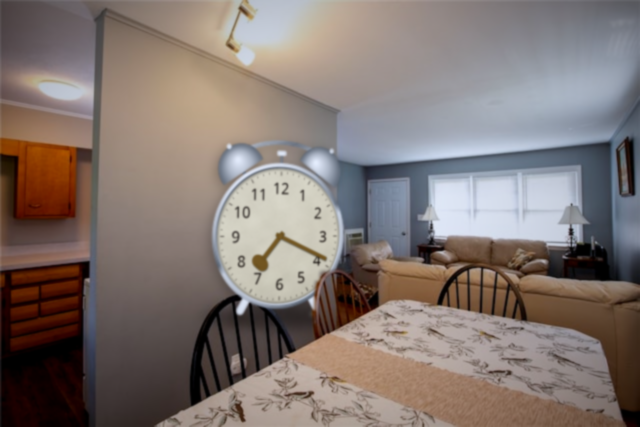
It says 7 h 19 min
